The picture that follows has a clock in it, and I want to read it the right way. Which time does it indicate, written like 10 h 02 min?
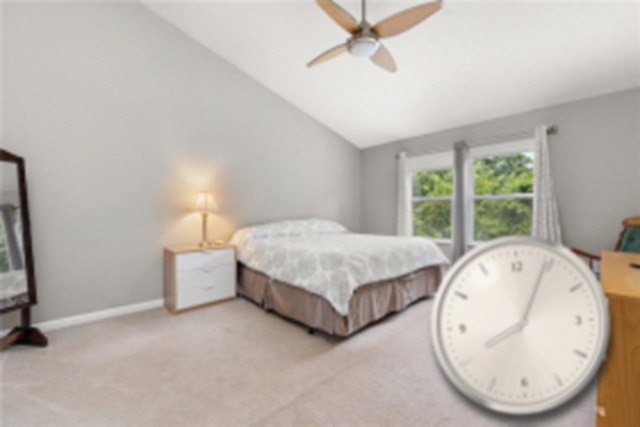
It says 8 h 04 min
